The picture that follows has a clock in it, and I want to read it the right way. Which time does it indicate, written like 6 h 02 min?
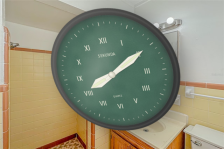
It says 8 h 10 min
